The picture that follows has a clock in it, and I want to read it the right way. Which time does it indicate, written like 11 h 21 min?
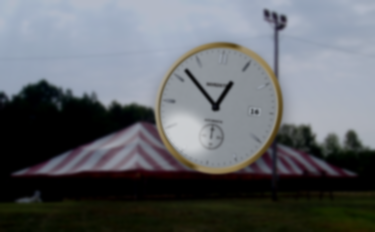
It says 12 h 52 min
